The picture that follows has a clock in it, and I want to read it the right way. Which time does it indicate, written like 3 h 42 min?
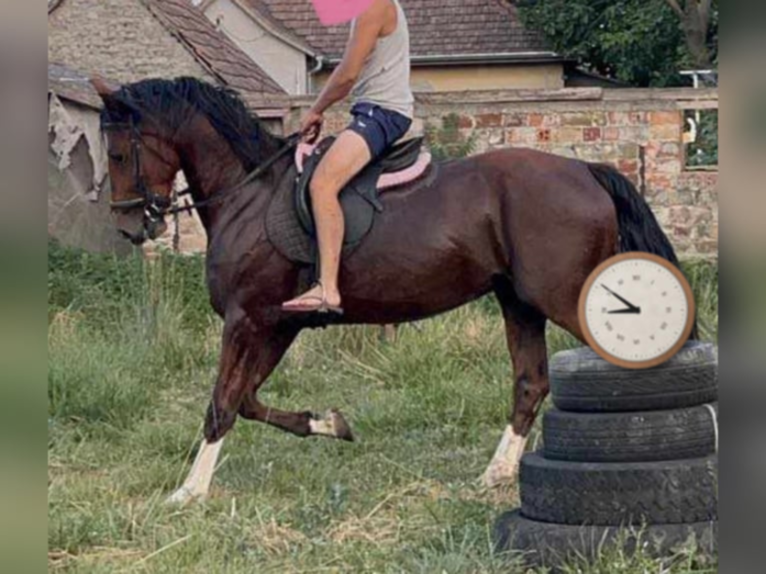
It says 8 h 51 min
